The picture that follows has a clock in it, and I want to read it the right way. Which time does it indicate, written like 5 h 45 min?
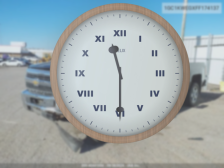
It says 11 h 30 min
